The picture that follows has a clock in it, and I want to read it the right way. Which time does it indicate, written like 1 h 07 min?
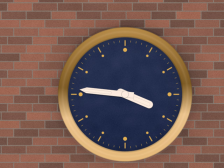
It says 3 h 46 min
